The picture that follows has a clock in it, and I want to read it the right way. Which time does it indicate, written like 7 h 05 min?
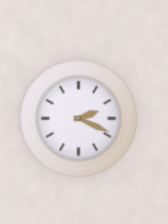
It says 2 h 19 min
